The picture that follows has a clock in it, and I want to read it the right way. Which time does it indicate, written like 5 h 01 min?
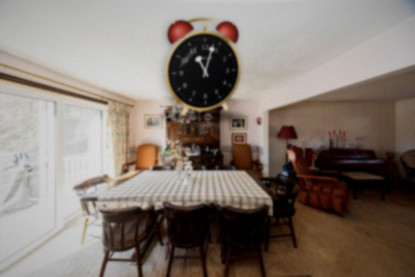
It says 11 h 03 min
